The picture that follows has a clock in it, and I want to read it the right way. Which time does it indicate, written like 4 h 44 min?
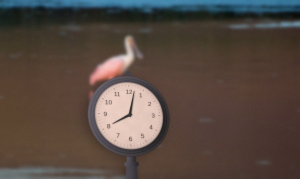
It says 8 h 02 min
